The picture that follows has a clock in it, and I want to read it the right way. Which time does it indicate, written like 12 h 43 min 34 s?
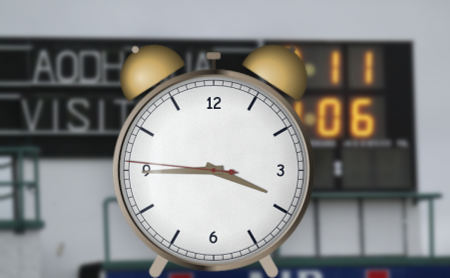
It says 3 h 44 min 46 s
